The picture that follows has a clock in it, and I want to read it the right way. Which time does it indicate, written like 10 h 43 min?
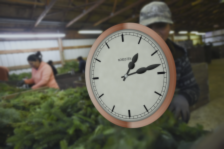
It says 1 h 13 min
